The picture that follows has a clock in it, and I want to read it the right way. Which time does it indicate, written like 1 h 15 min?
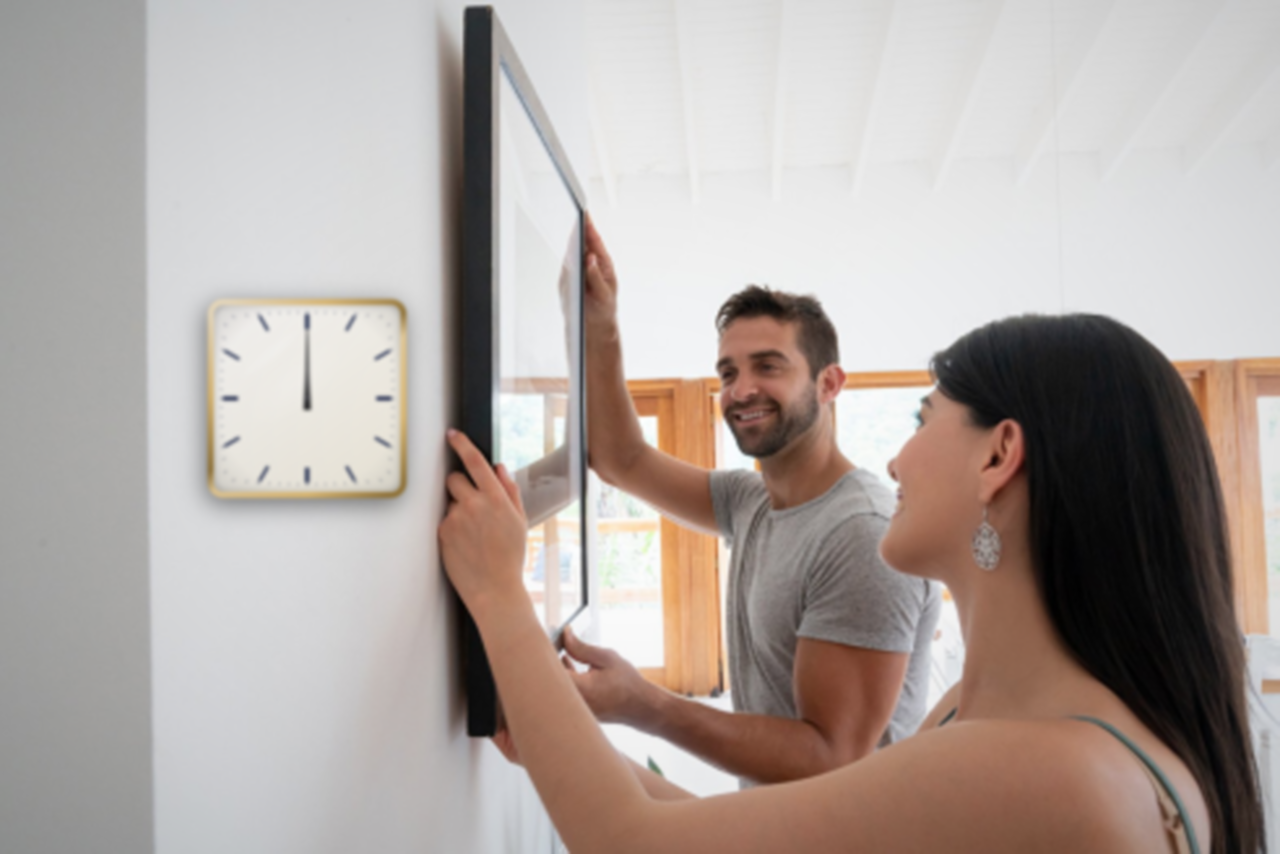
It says 12 h 00 min
